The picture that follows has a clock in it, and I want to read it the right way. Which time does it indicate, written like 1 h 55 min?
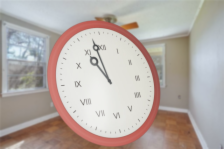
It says 10 h 58 min
